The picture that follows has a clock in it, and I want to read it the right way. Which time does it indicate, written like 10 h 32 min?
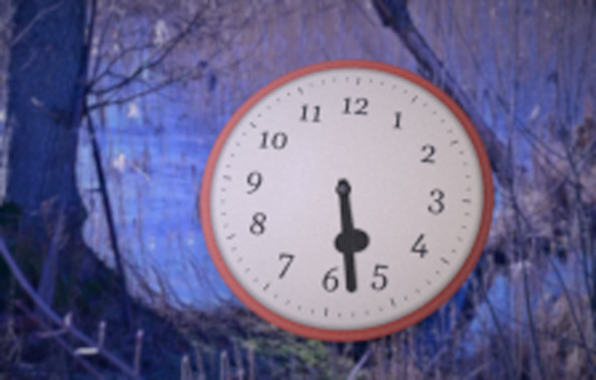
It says 5 h 28 min
